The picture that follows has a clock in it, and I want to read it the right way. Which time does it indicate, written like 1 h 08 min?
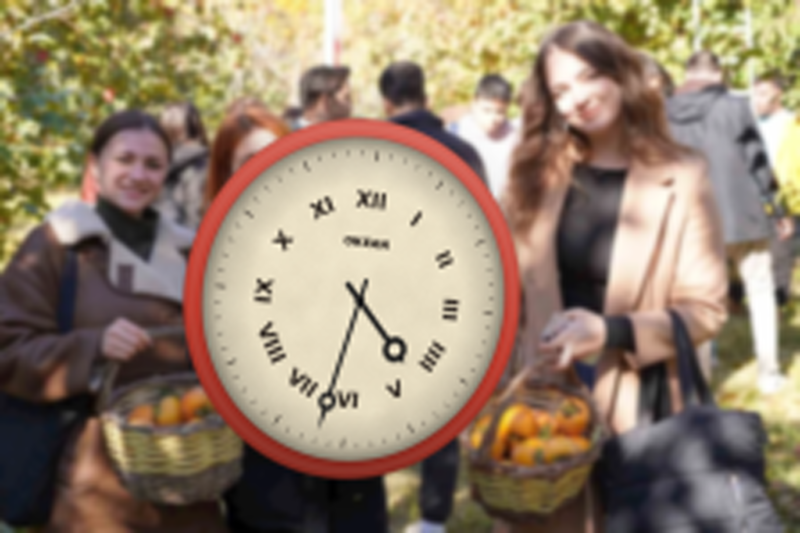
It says 4 h 32 min
